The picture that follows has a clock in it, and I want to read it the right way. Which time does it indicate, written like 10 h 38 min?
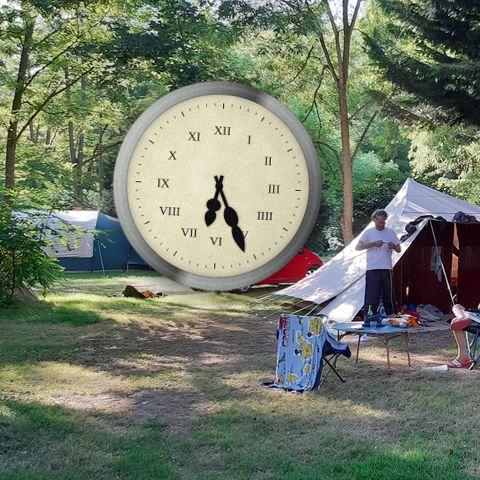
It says 6 h 26 min
